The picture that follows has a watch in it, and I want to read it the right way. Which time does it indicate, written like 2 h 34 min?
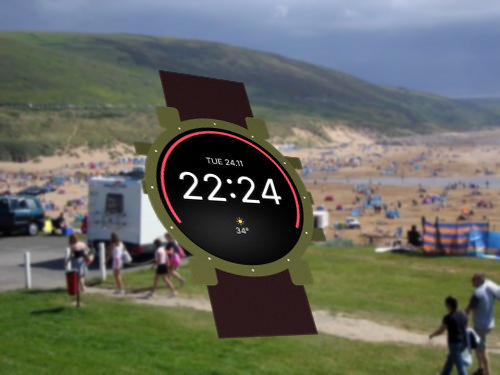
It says 22 h 24 min
